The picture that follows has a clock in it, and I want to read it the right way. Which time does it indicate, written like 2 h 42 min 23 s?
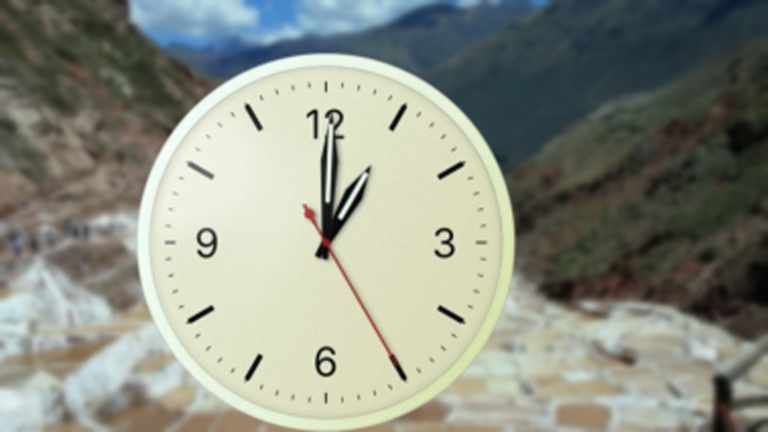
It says 1 h 00 min 25 s
